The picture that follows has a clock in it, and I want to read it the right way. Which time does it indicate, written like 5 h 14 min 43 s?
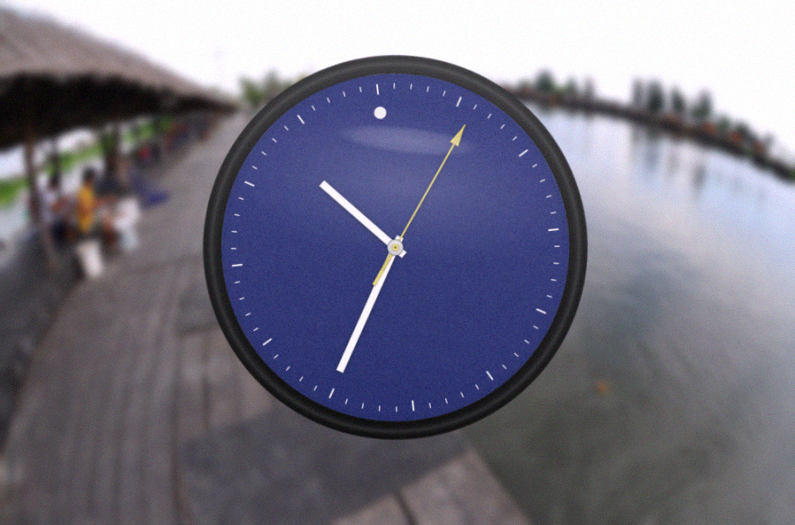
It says 10 h 35 min 06 s
